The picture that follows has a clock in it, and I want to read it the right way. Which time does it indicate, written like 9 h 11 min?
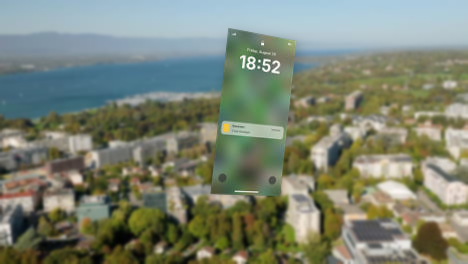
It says 18 h 52 min
